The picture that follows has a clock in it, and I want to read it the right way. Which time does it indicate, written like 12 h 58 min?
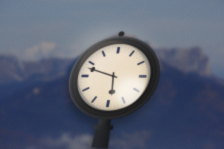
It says 5 h 48 min
